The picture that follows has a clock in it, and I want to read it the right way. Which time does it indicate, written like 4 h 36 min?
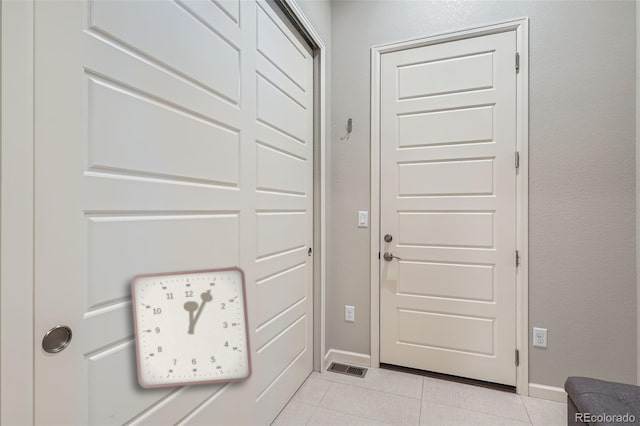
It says 12 h 05 min
